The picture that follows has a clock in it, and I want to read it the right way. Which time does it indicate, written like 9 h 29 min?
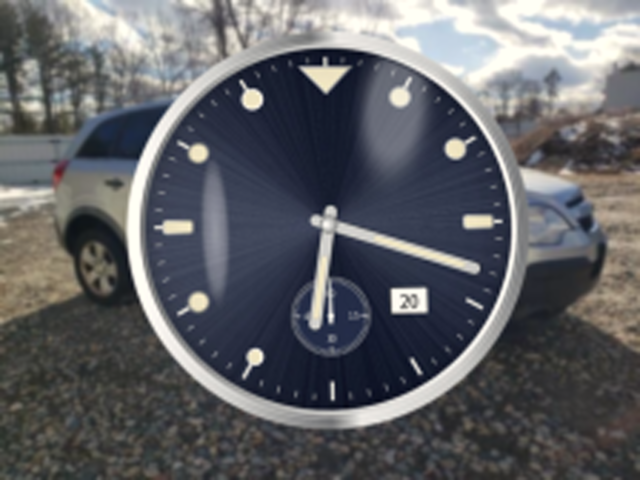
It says 6 h 18 min
